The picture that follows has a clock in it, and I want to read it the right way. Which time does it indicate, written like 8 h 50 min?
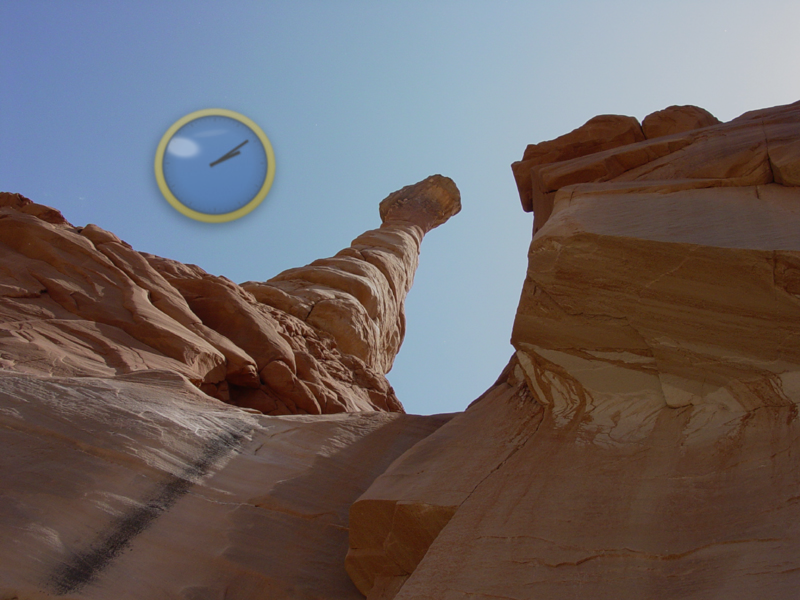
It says 2 h 09 min
